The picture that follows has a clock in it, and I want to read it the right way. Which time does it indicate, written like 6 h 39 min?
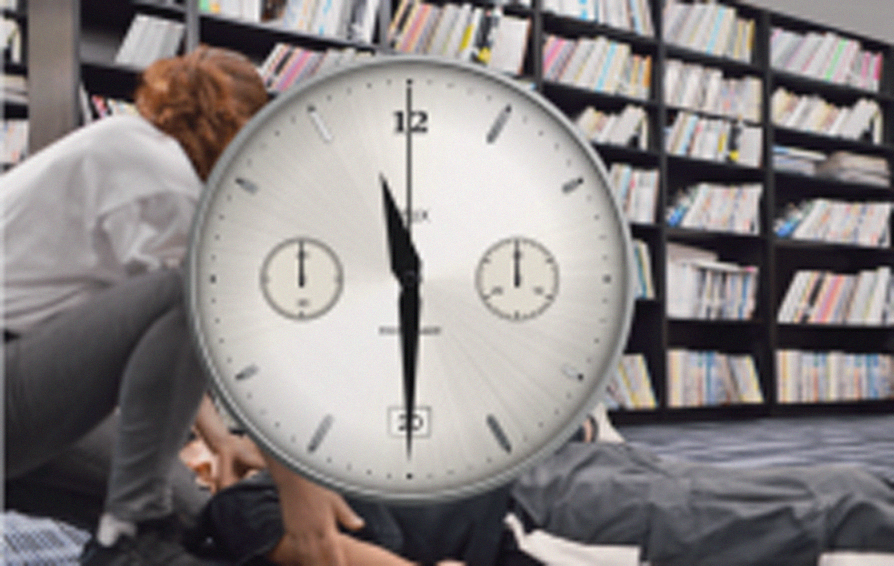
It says 11 h 30 min
